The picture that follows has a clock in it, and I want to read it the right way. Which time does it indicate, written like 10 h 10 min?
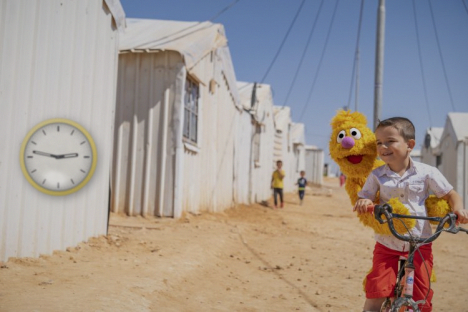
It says 2 h 47 min
